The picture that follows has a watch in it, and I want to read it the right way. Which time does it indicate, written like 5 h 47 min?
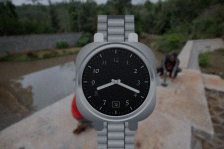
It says 8 h 19 min
